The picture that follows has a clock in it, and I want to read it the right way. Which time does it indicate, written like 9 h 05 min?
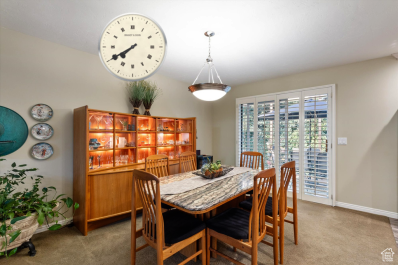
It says 7 h 40 min
